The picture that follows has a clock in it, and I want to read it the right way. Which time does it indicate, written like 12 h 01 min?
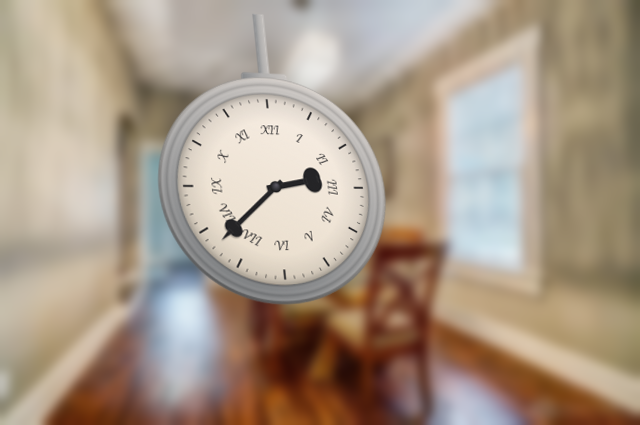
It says 2 h 38 min
